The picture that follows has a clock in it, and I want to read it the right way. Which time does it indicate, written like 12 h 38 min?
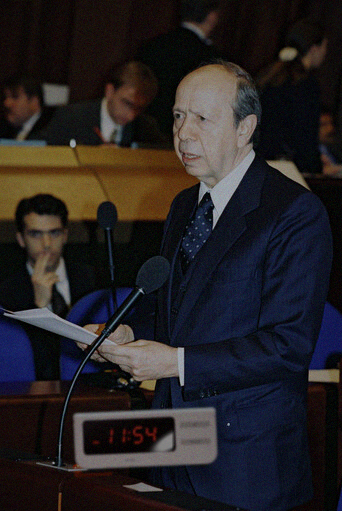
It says 11 h 54 min
